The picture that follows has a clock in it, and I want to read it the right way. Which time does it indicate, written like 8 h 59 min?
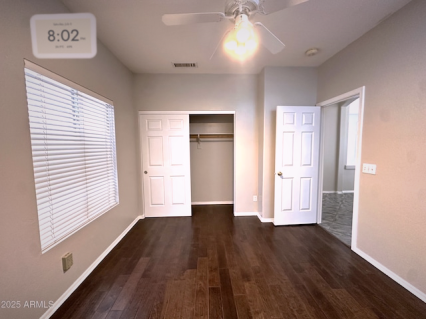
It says 8 h 02 min
